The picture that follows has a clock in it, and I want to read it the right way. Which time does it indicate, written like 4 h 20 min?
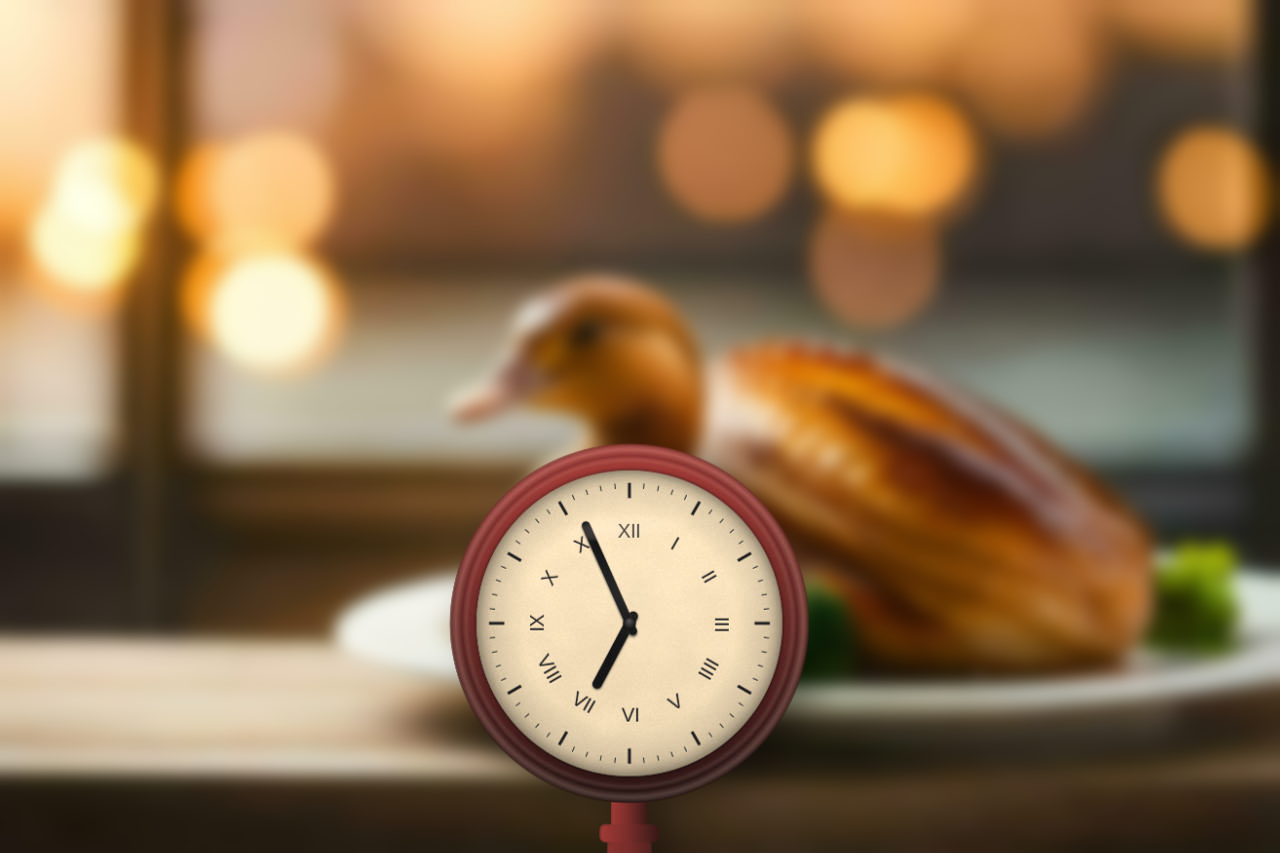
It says 6 h 56 min
